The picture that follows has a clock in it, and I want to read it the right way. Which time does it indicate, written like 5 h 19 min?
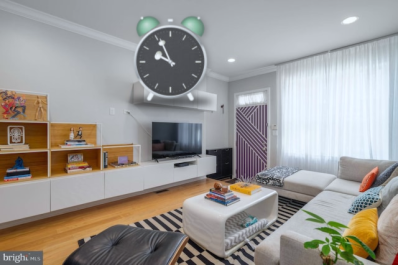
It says 9 h 56 min
